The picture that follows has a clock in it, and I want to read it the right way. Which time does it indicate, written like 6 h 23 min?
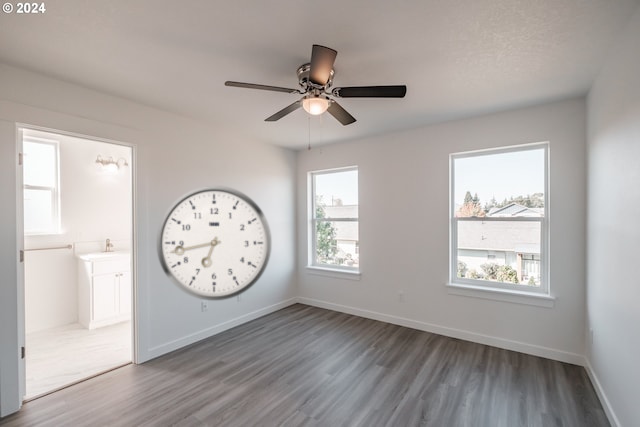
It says 6 h 43 min
